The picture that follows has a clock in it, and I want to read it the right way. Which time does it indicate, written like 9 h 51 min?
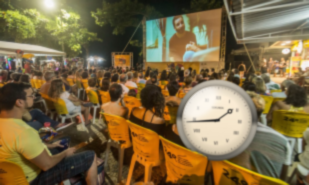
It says 1 h 44 min
